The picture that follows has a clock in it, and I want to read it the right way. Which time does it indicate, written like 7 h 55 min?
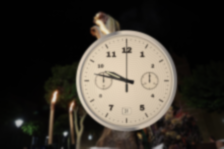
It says 9 h 47 min
